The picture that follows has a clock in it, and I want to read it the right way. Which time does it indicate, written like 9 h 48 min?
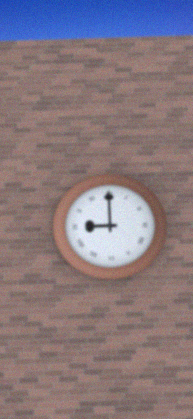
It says 9 h 00 min
